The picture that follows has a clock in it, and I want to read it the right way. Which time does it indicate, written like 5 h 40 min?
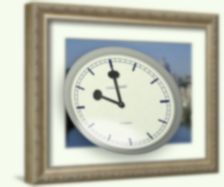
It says 10 h 00 min
